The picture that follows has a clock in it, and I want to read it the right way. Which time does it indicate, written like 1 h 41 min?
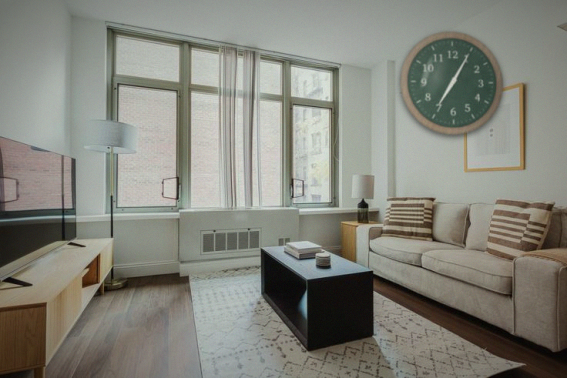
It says 7 h 05 min
